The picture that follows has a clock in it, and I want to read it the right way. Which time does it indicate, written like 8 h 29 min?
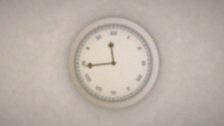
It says 11 h 44 min
